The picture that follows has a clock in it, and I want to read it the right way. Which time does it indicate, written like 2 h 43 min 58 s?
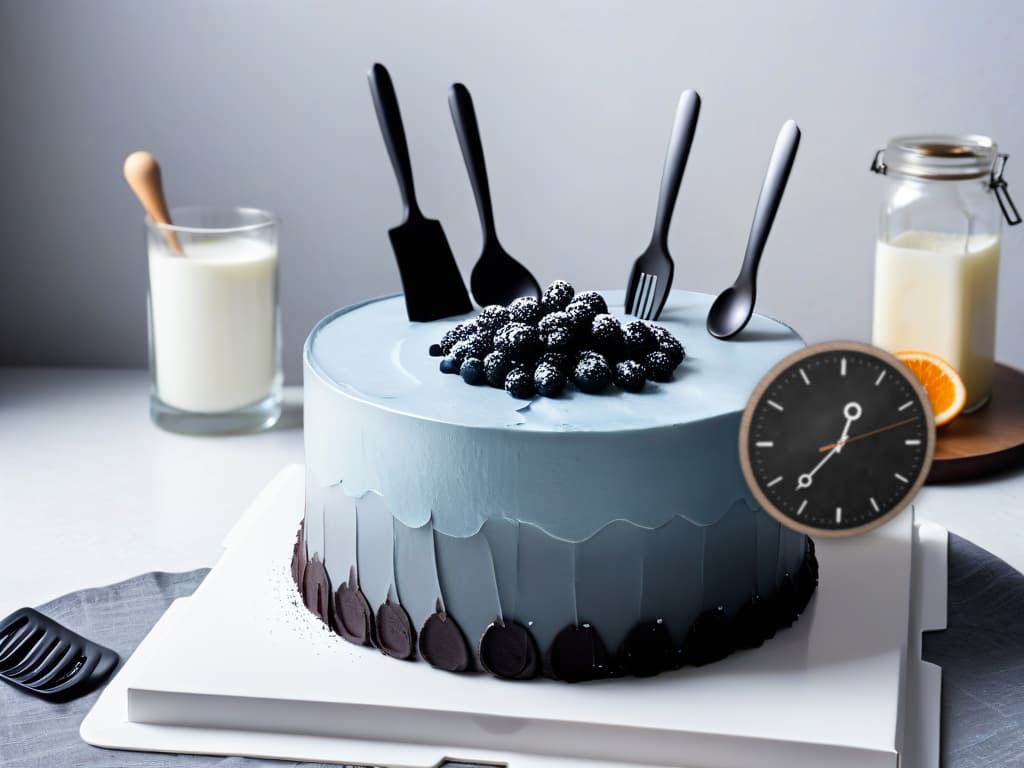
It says 12 h 37 min 12 s
